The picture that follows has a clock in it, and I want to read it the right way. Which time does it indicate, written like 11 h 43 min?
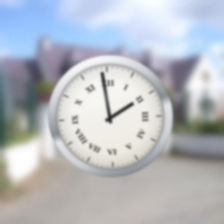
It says 1 h 59 min
